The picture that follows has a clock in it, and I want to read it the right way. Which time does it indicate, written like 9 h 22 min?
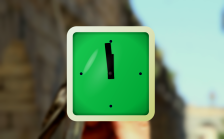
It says 11 h 59 min
